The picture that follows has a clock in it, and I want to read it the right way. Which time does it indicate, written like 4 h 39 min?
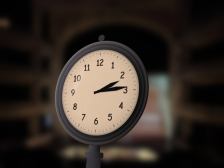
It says 2 h 14 min
